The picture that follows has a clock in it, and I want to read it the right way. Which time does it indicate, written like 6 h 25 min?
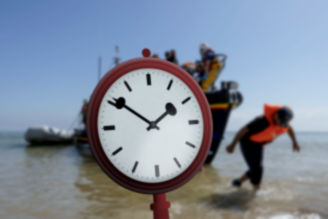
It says 1 h 51 min
